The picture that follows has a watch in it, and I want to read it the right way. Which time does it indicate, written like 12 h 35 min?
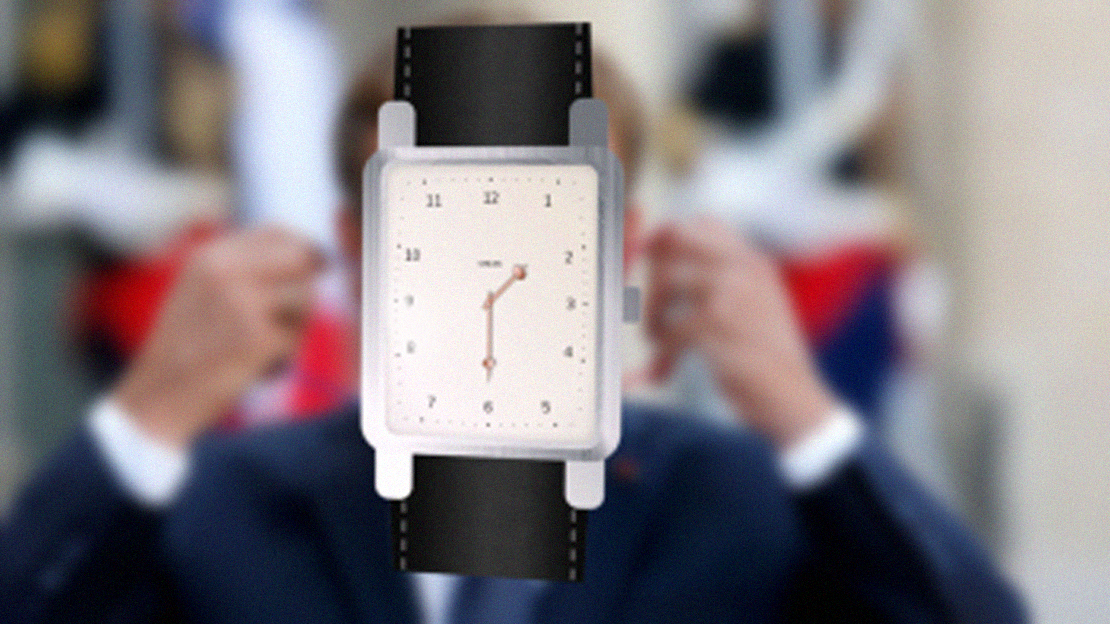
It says 1 h 30 min
